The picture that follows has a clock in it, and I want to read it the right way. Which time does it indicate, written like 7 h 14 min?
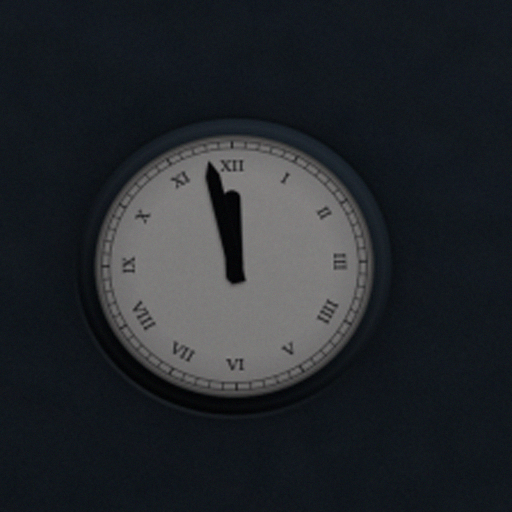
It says 11 h 58 min
